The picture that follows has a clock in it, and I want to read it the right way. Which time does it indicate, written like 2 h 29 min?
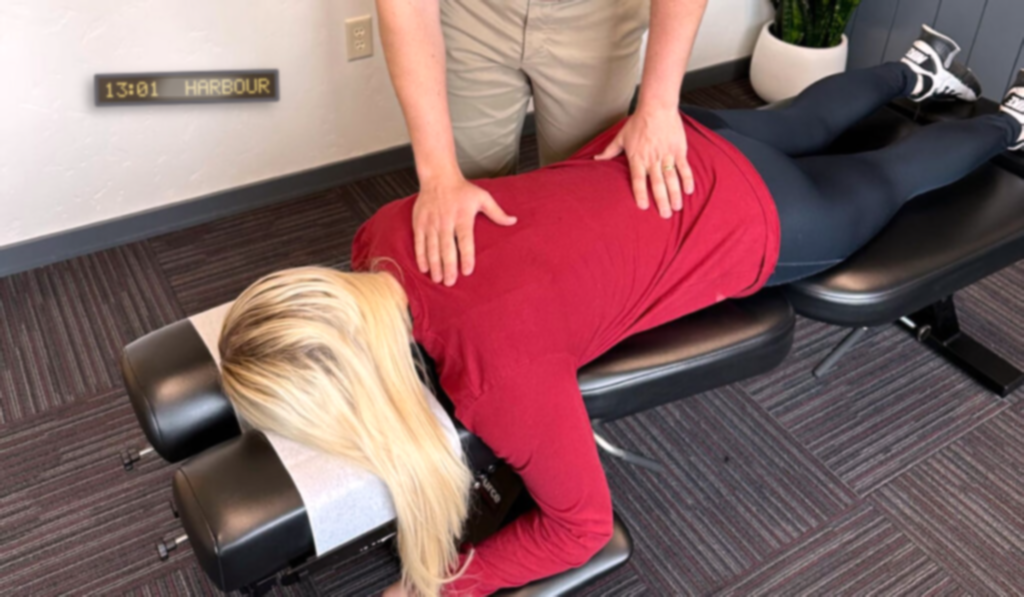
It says 13 h 01 min
